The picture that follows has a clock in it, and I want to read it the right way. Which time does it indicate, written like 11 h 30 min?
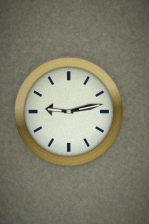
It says 9 h 13 min
